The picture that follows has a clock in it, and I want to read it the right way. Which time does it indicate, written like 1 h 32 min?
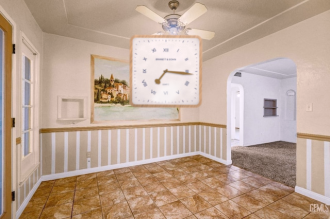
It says 7 h 16 min
